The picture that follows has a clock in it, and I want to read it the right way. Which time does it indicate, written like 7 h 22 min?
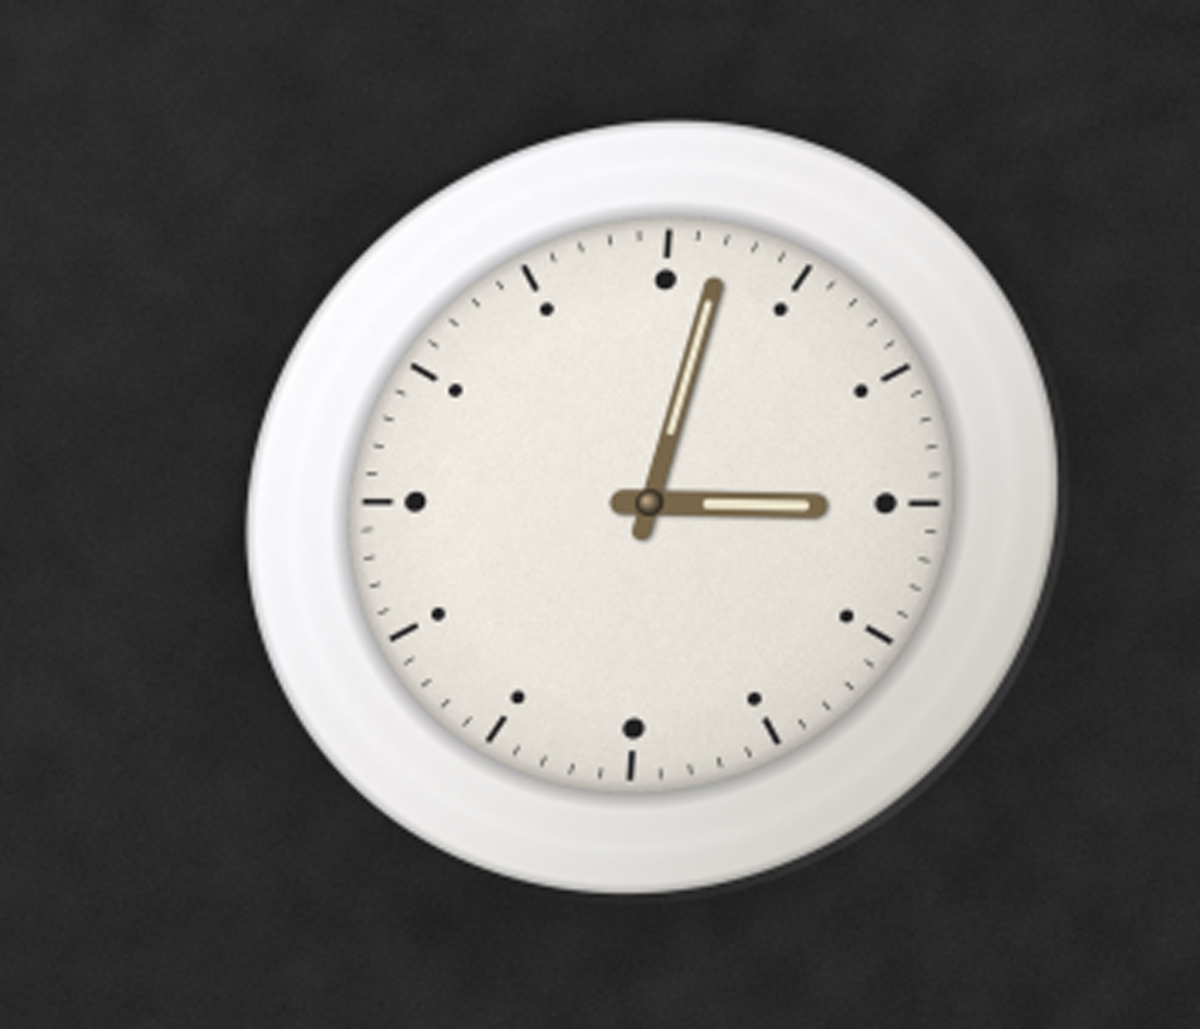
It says 3 h 02 min
